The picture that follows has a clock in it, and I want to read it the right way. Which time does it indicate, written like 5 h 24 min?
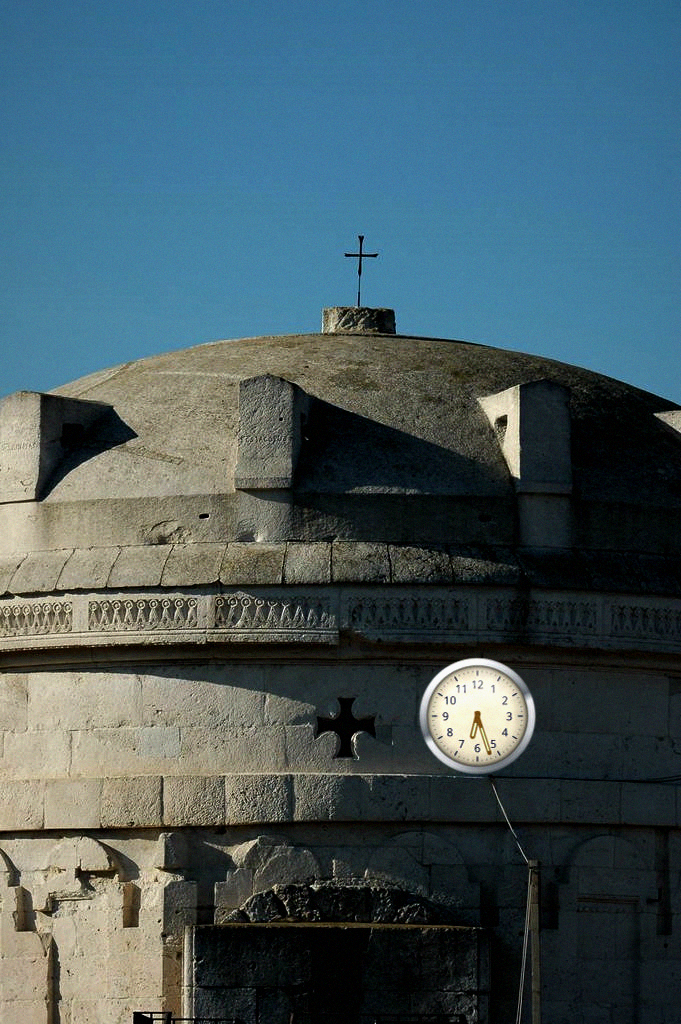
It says 6 h 27 min
